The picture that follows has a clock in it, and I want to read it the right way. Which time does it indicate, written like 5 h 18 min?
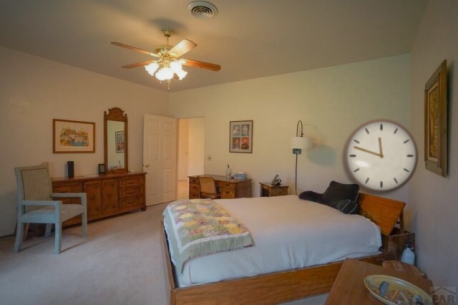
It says 11 h 48 min
